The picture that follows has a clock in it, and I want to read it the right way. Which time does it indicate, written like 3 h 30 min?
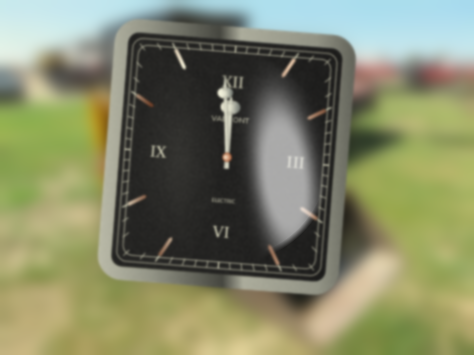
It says 11 h 59 min
